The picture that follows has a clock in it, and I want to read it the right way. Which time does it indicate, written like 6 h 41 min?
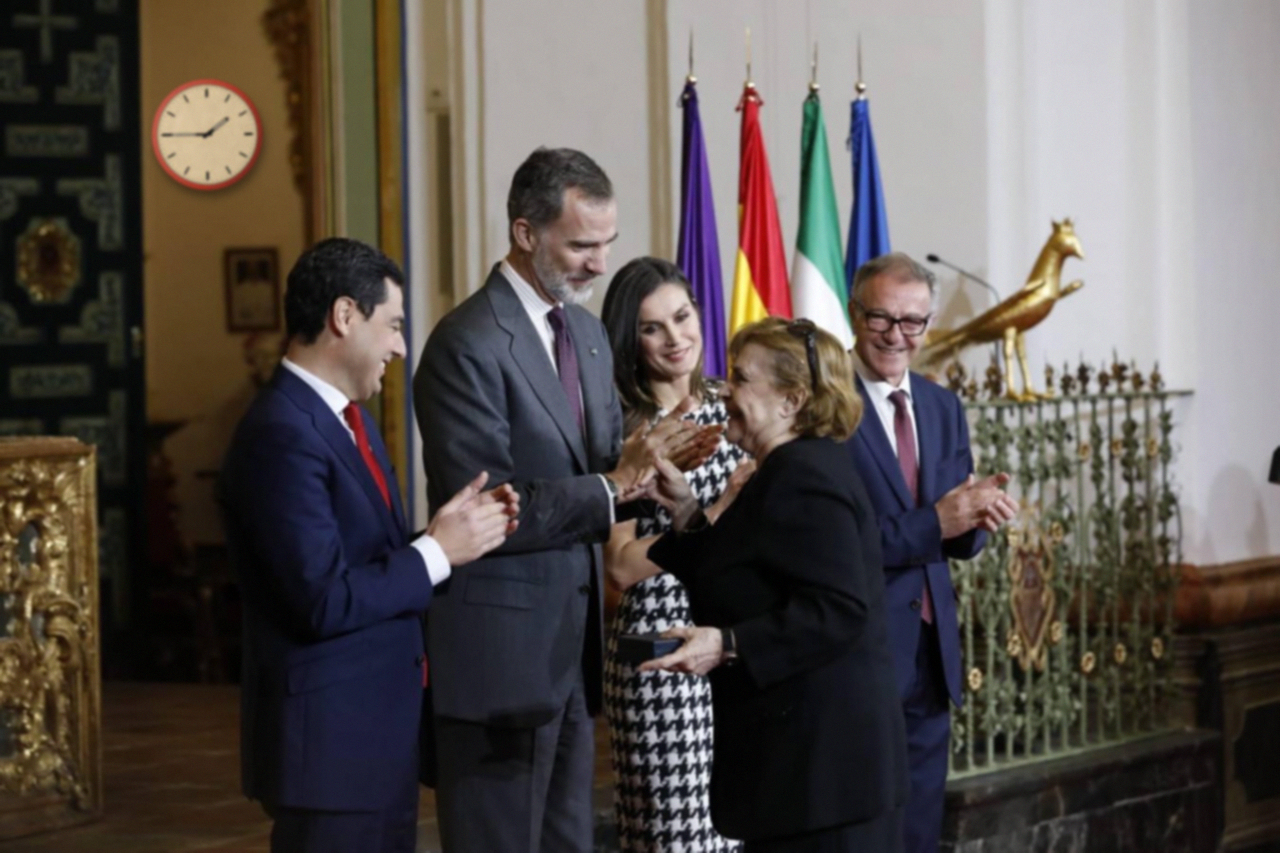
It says 1 h 45 min
